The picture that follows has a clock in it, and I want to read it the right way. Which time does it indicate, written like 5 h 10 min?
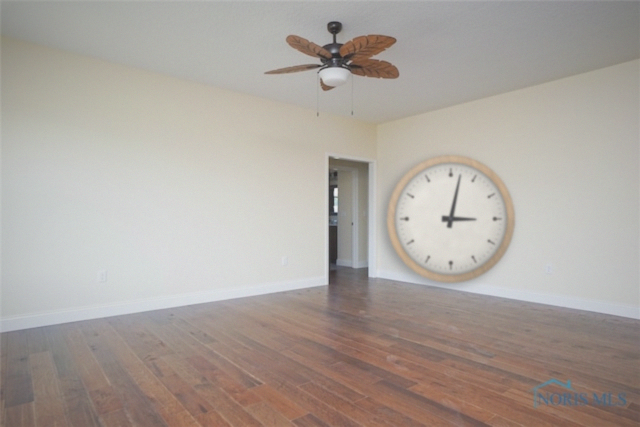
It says 3 h 02 min
